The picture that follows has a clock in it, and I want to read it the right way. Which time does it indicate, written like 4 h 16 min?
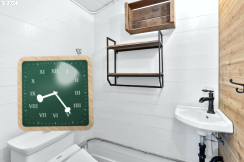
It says 8 h 24 min
